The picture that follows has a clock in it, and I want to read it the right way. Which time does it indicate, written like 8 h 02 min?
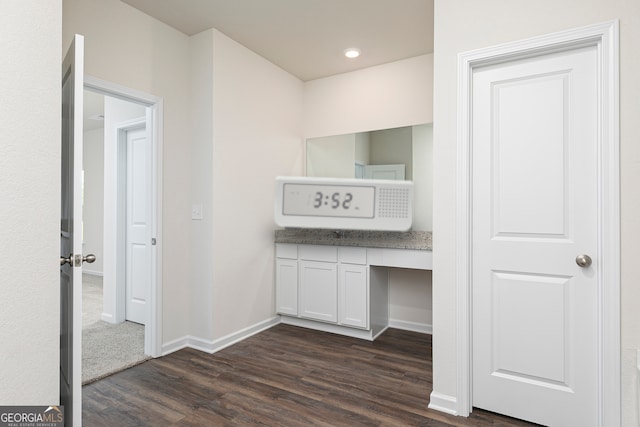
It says 3 h 52 min
